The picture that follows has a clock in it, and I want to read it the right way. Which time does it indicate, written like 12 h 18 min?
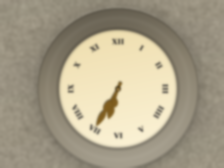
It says 6 h 35 min
